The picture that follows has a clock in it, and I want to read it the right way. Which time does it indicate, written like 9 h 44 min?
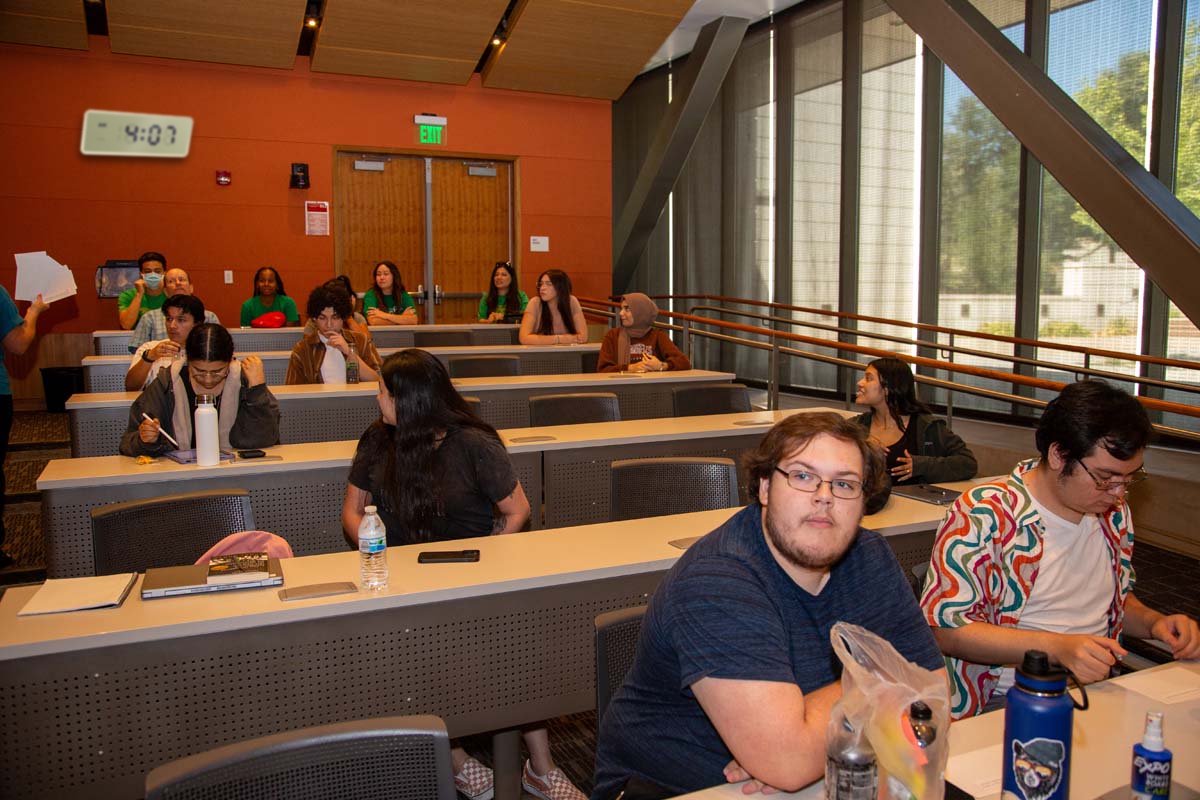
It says 4 h 07 min
